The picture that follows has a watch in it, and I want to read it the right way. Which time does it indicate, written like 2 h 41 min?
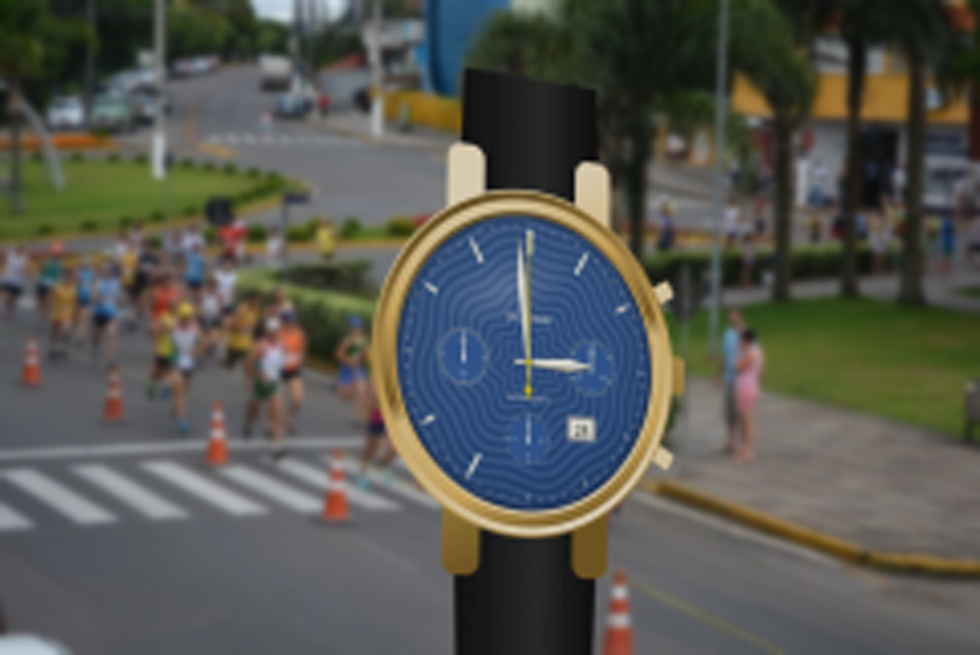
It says 2 h 59 min
